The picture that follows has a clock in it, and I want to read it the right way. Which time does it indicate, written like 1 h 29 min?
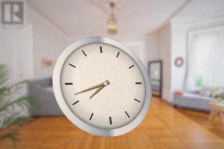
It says 7 h 42 min
